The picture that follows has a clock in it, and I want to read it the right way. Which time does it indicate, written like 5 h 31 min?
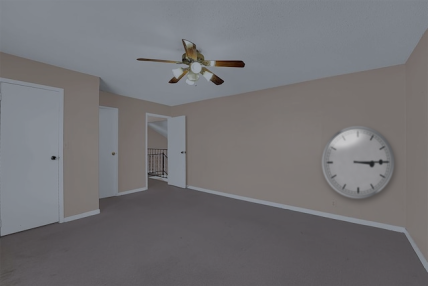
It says 3 h 15 min
